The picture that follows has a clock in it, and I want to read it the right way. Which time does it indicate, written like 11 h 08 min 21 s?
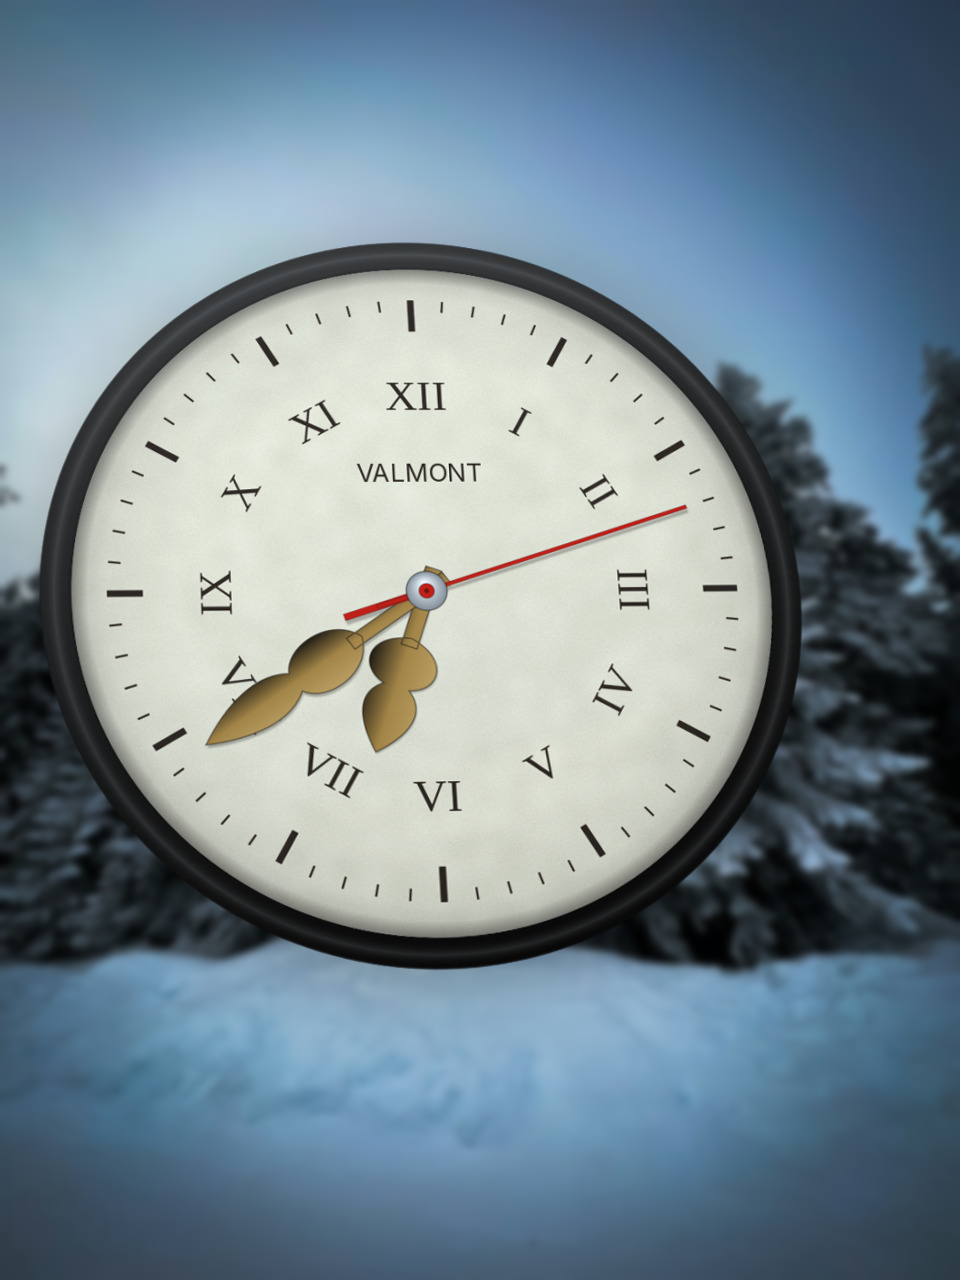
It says 6 h 39 min 12 s
